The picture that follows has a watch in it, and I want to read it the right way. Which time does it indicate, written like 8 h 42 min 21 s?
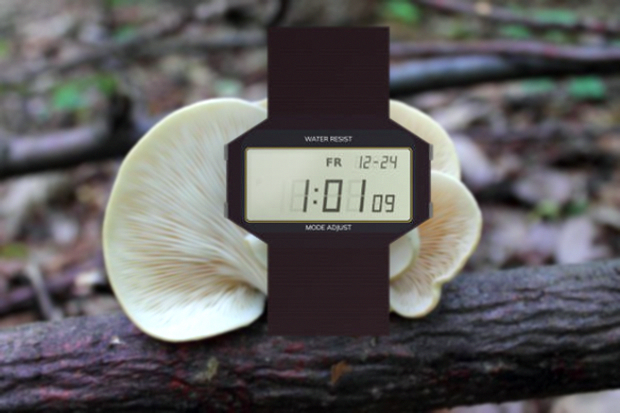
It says 1 h 01 min 09 s
